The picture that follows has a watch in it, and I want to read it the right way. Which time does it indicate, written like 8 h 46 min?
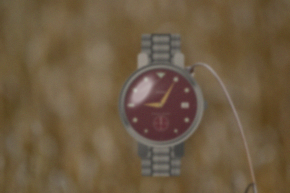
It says 9 h 05 min
